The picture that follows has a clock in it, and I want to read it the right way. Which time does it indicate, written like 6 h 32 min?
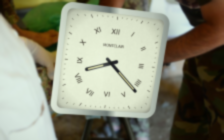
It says 8 h 22 min
